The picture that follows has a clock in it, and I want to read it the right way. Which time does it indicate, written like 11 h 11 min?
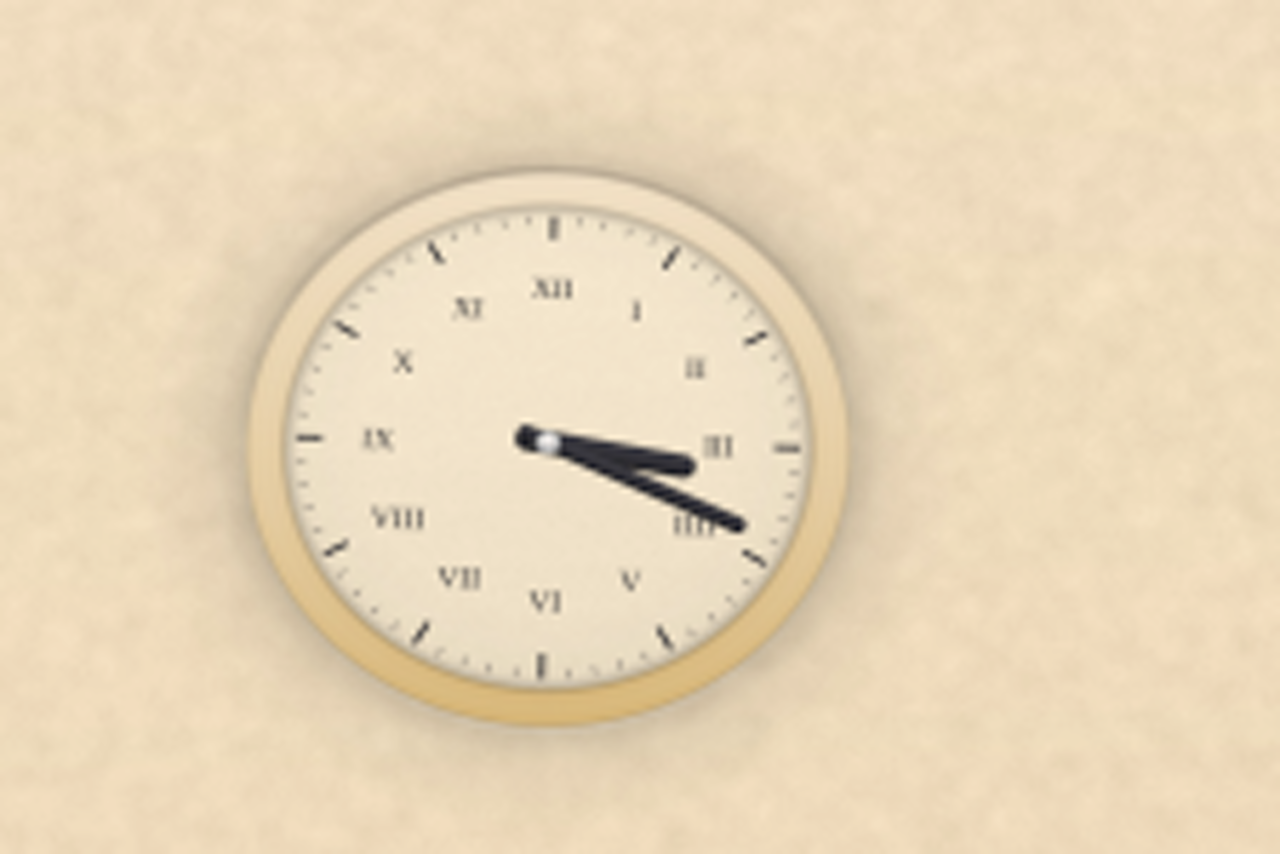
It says 3 h 19 min
